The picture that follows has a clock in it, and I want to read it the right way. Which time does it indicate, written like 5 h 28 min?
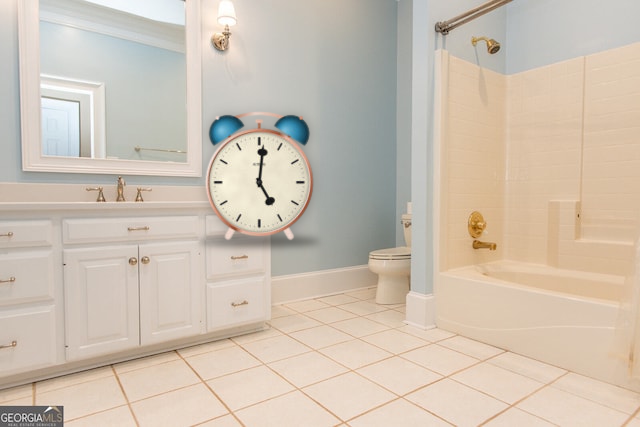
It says 5 h 01 min
